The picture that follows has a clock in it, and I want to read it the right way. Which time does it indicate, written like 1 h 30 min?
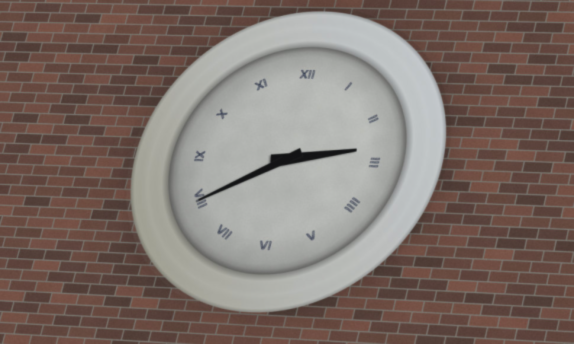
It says 2 h 40 min
